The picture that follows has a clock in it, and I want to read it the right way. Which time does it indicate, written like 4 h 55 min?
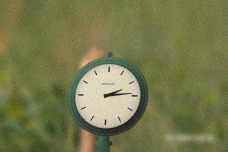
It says 2 h 14 min
